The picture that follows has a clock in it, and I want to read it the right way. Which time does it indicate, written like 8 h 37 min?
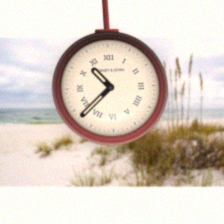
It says 10 h 38 min
